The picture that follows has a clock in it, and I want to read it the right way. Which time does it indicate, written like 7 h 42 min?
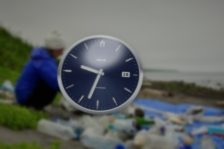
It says 9 h 33 min
